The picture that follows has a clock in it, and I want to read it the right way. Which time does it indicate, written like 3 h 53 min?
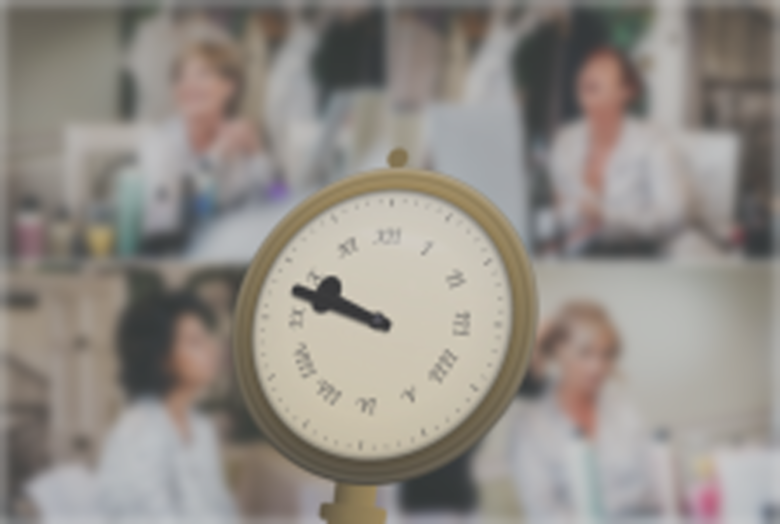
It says 9 h 48 min
